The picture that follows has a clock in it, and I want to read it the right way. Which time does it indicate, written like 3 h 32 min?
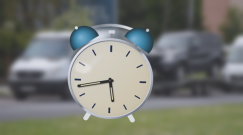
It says 5 h 43 min
